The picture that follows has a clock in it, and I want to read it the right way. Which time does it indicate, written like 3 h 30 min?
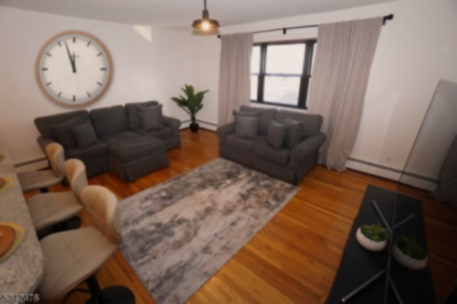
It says 11 h 57 min
